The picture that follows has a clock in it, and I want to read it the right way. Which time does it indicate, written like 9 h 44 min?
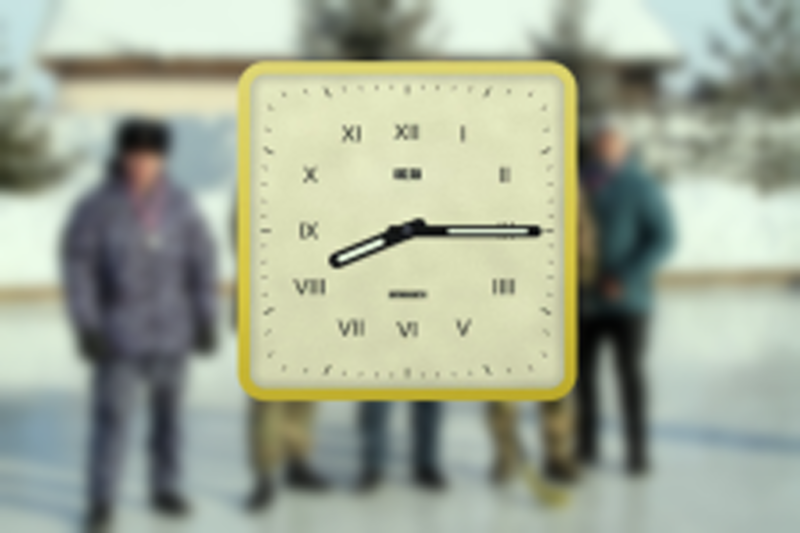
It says 8 h 15 min
